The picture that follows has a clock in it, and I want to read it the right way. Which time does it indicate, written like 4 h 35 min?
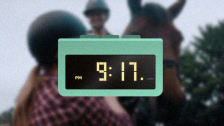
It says 9 h 17 min
